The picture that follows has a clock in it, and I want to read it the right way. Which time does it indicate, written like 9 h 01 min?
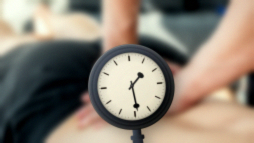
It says 1 h 29 min
